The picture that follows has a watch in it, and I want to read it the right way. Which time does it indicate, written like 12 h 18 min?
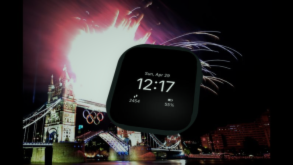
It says 12 h 17 min
